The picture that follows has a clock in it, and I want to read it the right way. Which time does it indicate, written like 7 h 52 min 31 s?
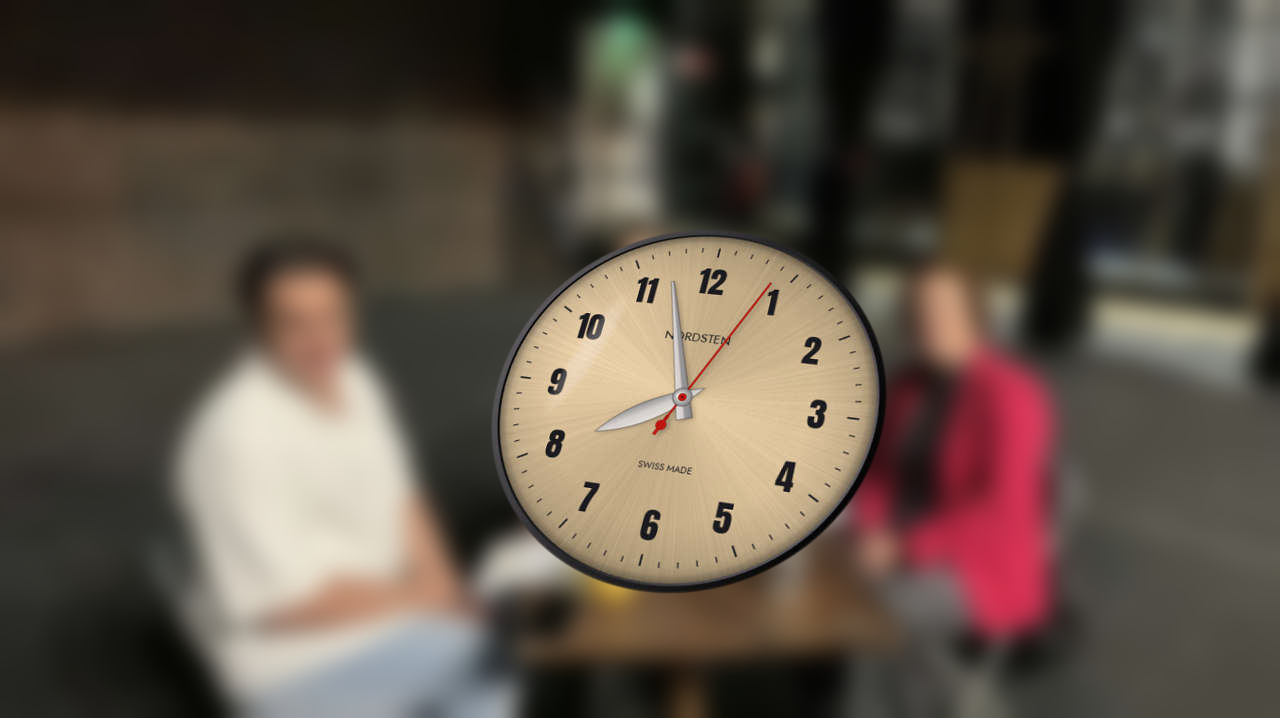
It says 7 h 57 min 04 s
